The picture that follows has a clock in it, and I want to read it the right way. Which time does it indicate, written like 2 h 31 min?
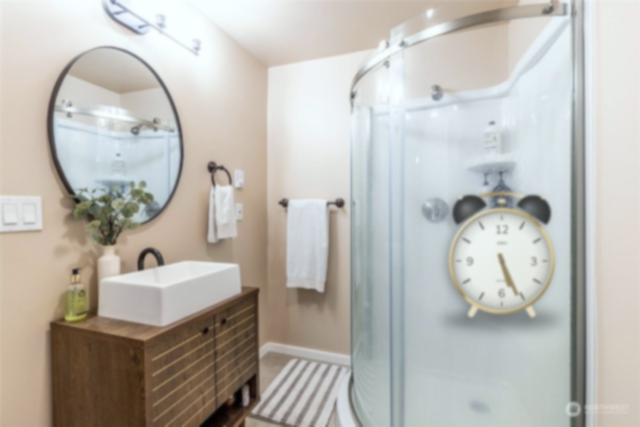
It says 5 h 26 min
